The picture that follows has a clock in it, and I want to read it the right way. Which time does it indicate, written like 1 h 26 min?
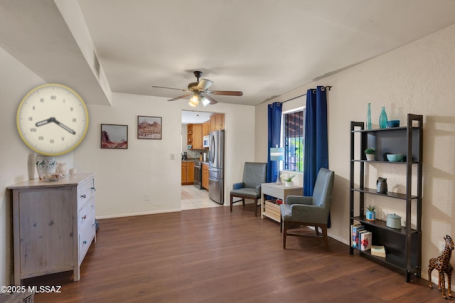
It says 8 h 20 min
